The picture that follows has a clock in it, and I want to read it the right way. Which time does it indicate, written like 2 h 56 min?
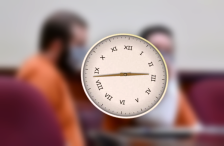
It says 2 h 43 min
